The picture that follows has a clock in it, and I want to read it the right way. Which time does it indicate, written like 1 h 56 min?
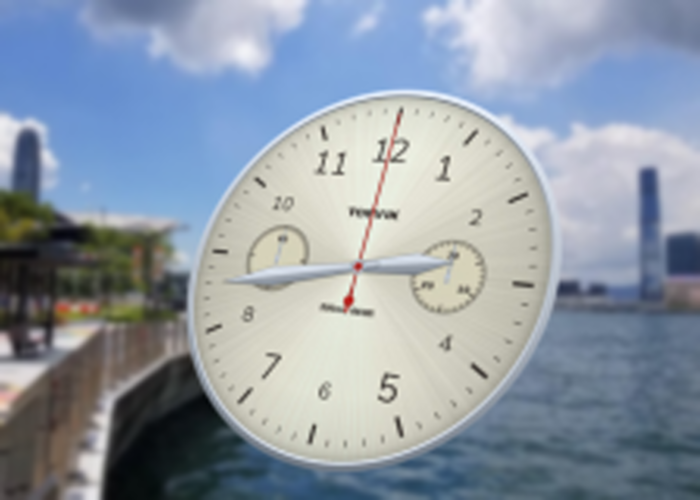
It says 2 h 43 min
